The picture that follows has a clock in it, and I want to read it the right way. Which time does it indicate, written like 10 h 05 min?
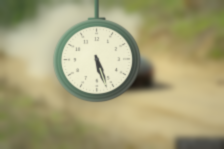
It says 5 h 27 min
